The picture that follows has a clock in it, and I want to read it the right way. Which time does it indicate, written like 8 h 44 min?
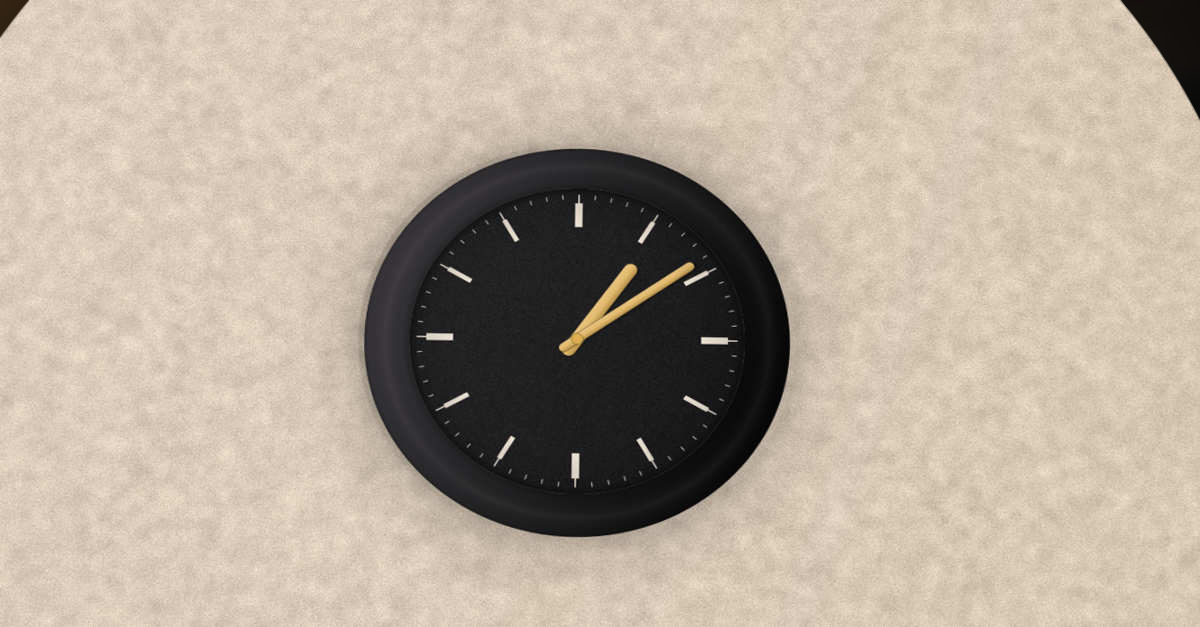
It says 1 h 09 min
